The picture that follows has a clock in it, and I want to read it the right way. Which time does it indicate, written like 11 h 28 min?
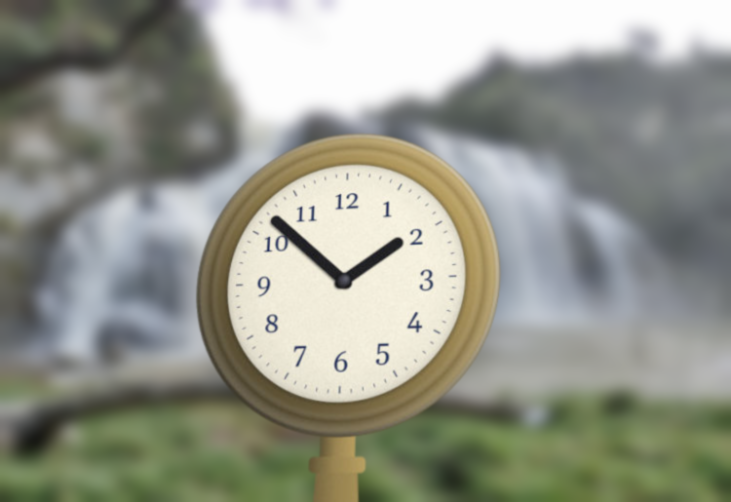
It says 1 h 52 min
